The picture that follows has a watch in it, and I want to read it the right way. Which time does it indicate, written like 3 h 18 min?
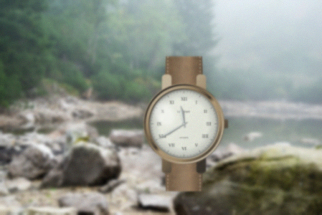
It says 11 h 40 min
